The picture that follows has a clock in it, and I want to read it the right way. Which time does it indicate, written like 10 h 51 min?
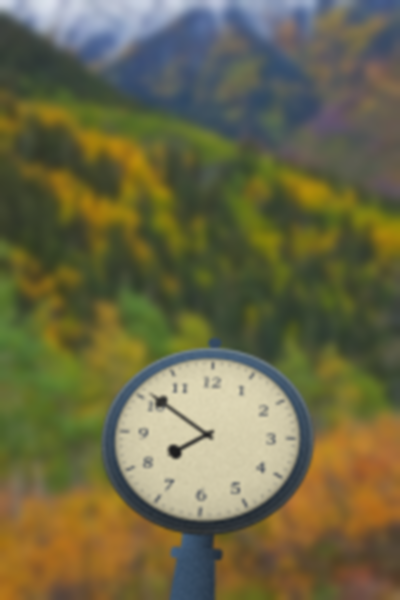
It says 7 h 51 min
